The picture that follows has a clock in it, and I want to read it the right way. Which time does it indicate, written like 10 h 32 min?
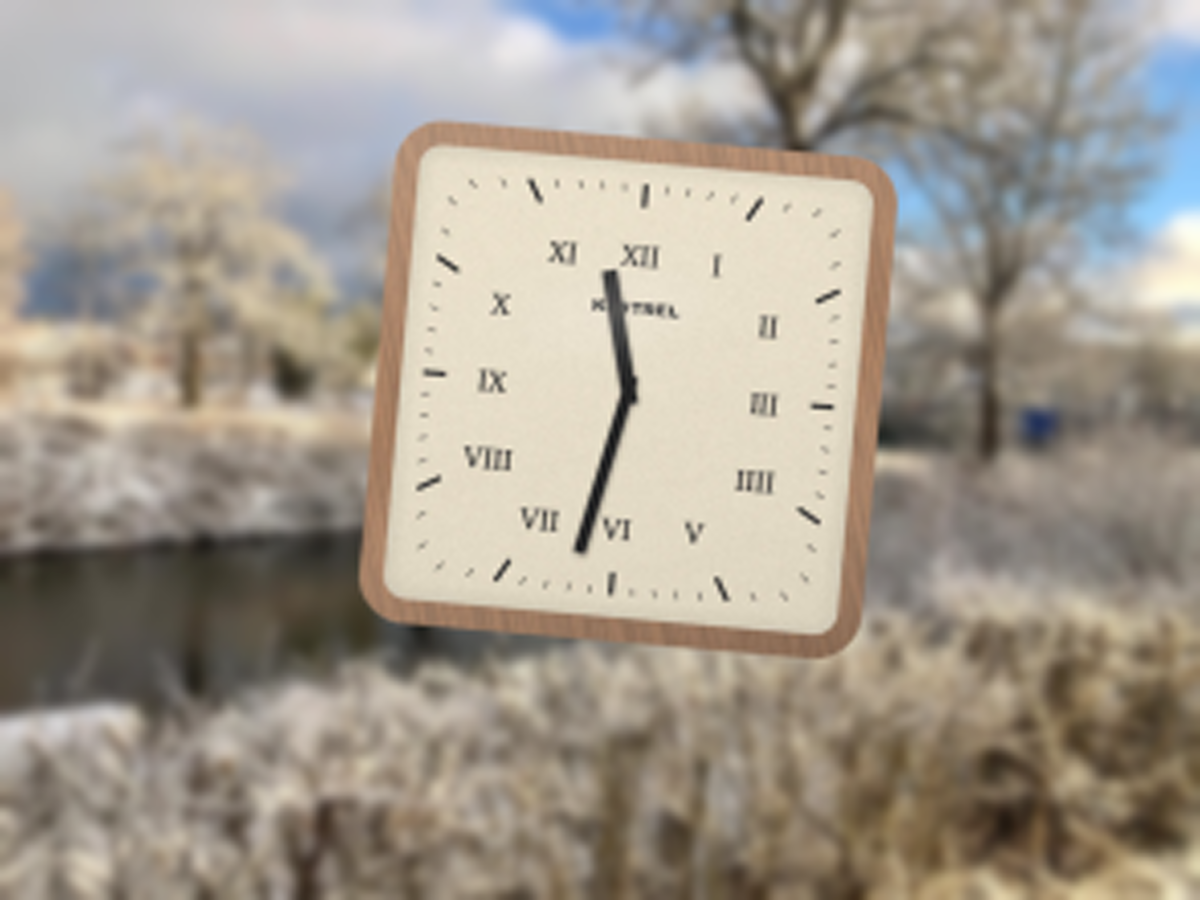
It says 11 h 32 min
